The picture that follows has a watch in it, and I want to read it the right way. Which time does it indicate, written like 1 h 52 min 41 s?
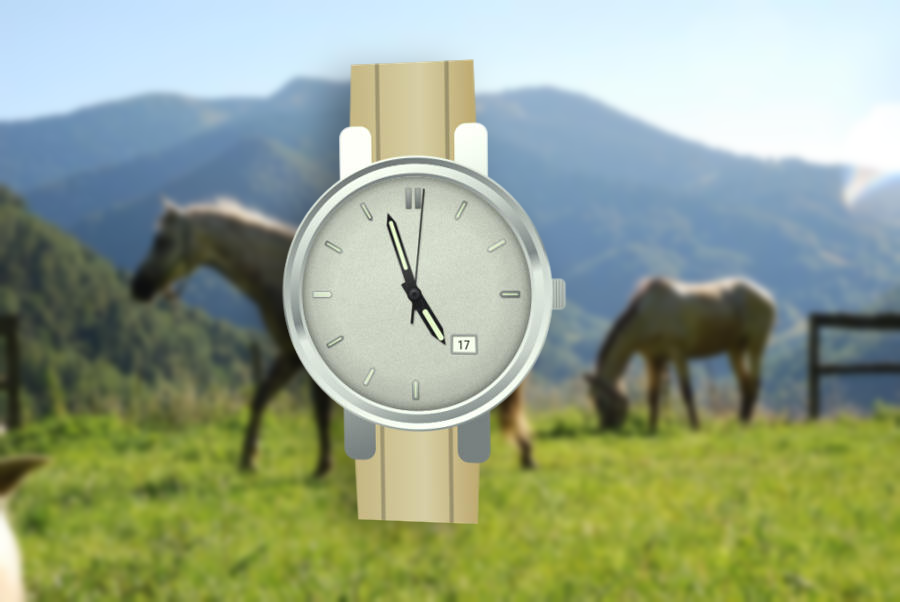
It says 4 h 57 min 01 s
